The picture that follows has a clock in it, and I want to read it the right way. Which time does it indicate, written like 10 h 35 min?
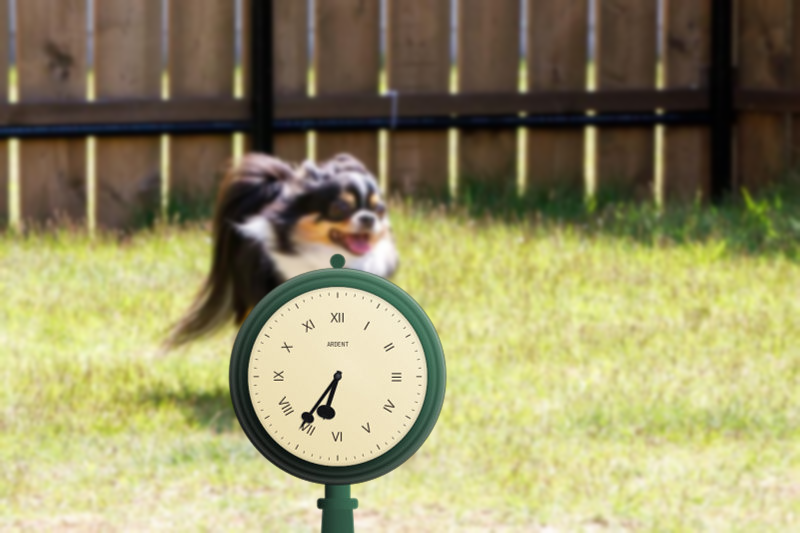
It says 6 h 36 min
